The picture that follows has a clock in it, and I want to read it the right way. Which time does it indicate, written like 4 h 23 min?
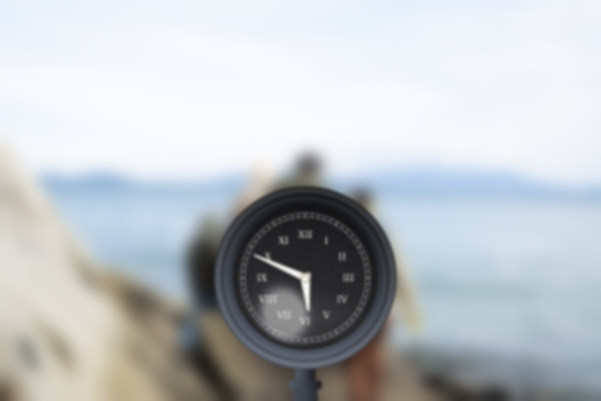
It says 5 h 49 min
